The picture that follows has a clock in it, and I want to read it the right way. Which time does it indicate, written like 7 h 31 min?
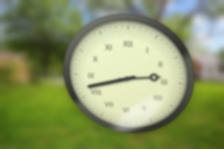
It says 2 h 42 min
